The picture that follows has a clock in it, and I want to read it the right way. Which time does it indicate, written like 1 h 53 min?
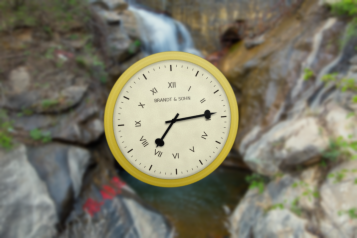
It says 7 h 14 min
